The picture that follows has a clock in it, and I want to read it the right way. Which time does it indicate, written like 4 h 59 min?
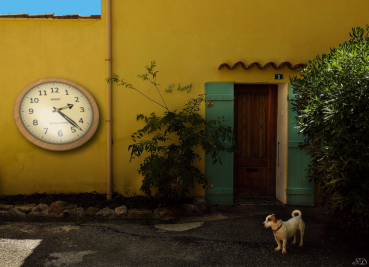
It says 2 h 23 min
